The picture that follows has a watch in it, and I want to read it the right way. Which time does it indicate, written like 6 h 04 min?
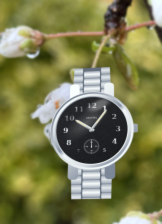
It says 10 h 06 min
